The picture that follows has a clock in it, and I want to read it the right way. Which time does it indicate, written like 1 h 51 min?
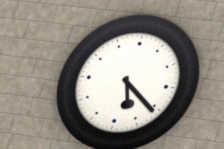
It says 5 h 21 min
